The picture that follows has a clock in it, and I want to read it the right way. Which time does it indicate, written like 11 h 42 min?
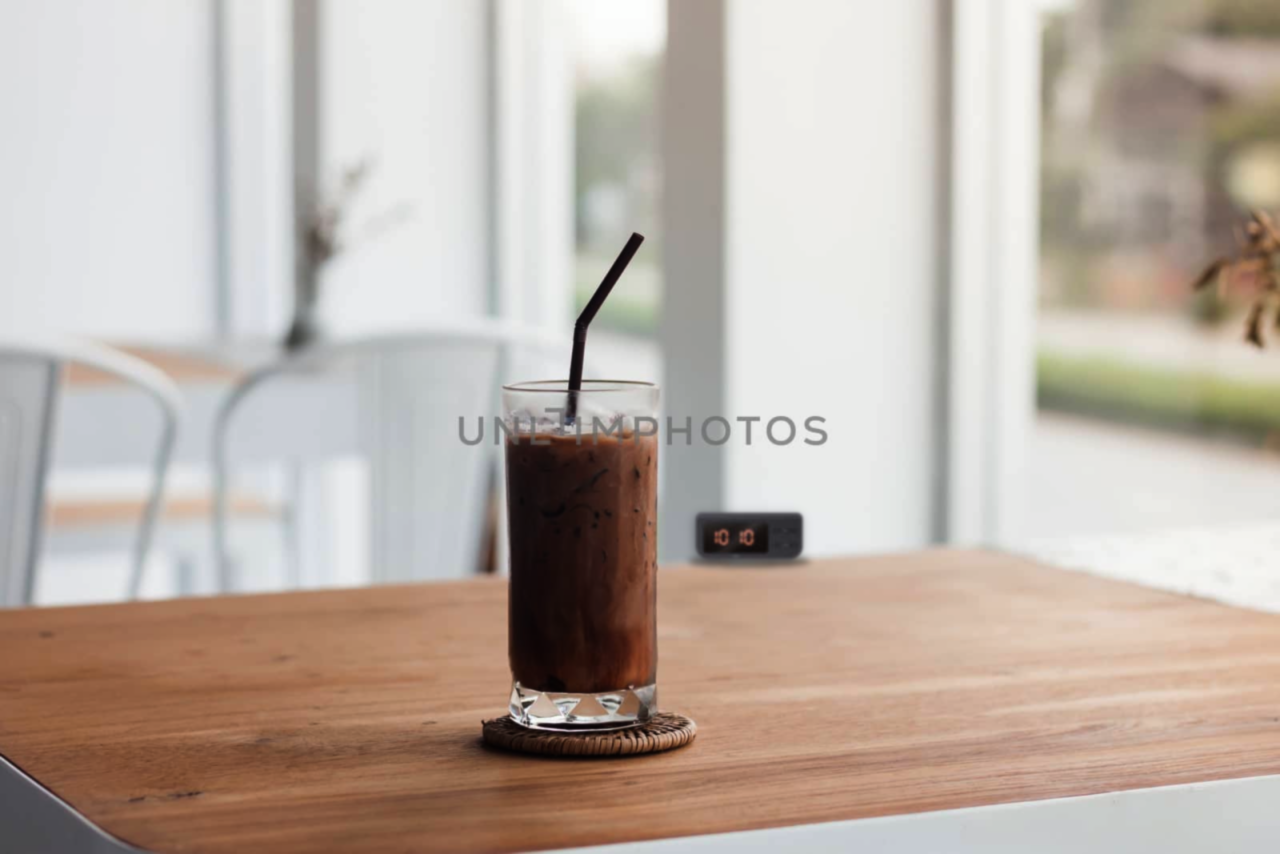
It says 10 h 10 min
